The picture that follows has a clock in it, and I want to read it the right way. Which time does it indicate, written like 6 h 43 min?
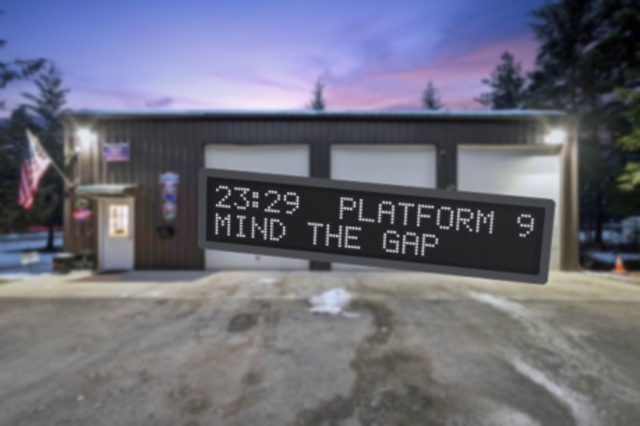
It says 23 h 29 min
